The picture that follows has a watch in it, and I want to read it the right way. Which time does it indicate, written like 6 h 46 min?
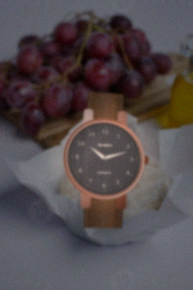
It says 10 h 12 min
